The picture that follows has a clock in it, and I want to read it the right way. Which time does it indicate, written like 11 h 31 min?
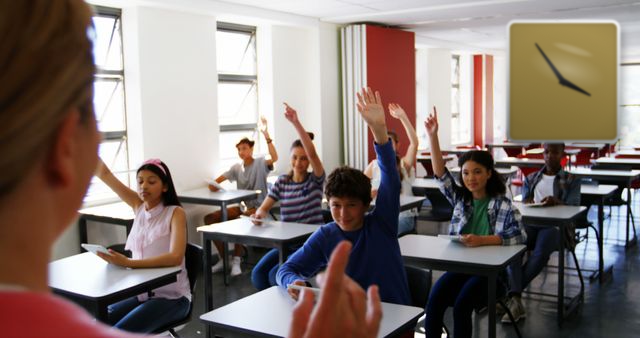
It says 3 h 54 min
